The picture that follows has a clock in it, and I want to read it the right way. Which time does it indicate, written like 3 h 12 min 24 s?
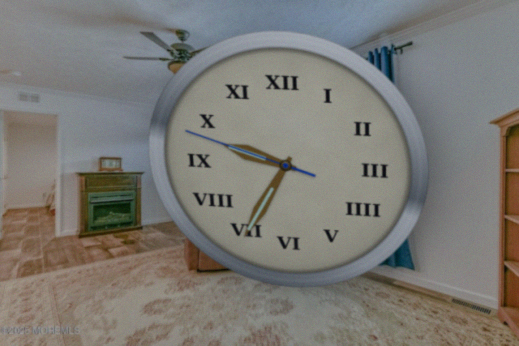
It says 9 h 34 min 48 s
